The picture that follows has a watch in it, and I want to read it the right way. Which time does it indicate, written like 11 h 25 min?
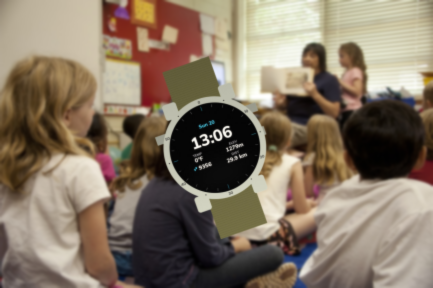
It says 13 h 06 min
